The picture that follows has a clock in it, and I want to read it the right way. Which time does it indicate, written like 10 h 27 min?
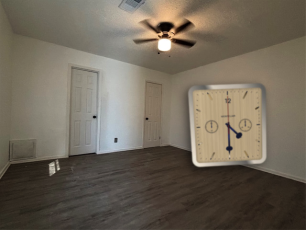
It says 4 h 30 min
